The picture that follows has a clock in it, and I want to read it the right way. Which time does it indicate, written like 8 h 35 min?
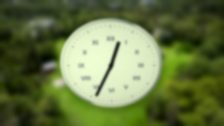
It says 12 h 34 min
